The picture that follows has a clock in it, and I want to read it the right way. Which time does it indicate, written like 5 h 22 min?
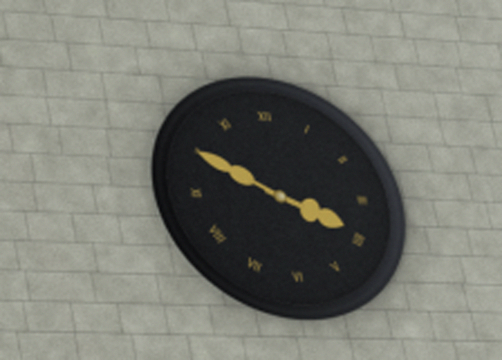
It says 3 h 50 min
